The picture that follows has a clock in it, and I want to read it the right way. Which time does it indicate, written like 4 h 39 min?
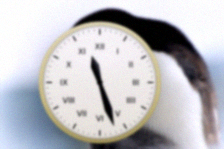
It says 11 h 27 min
